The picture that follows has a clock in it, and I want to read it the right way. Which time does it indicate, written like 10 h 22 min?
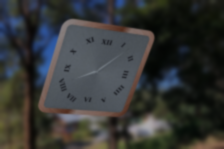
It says 8 h 07 min
